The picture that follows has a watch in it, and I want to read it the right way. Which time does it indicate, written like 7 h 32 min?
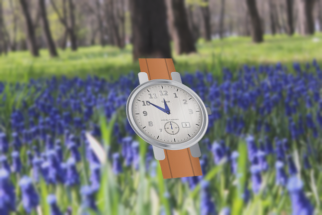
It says 11 h 51 min
